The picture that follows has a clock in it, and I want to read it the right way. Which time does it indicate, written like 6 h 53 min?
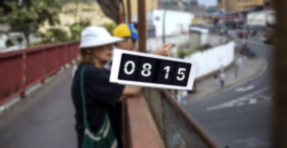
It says 8 h 15 min
